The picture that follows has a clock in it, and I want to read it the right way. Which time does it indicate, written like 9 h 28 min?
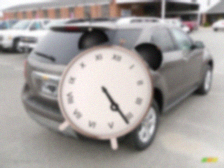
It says 4 h 21 min
